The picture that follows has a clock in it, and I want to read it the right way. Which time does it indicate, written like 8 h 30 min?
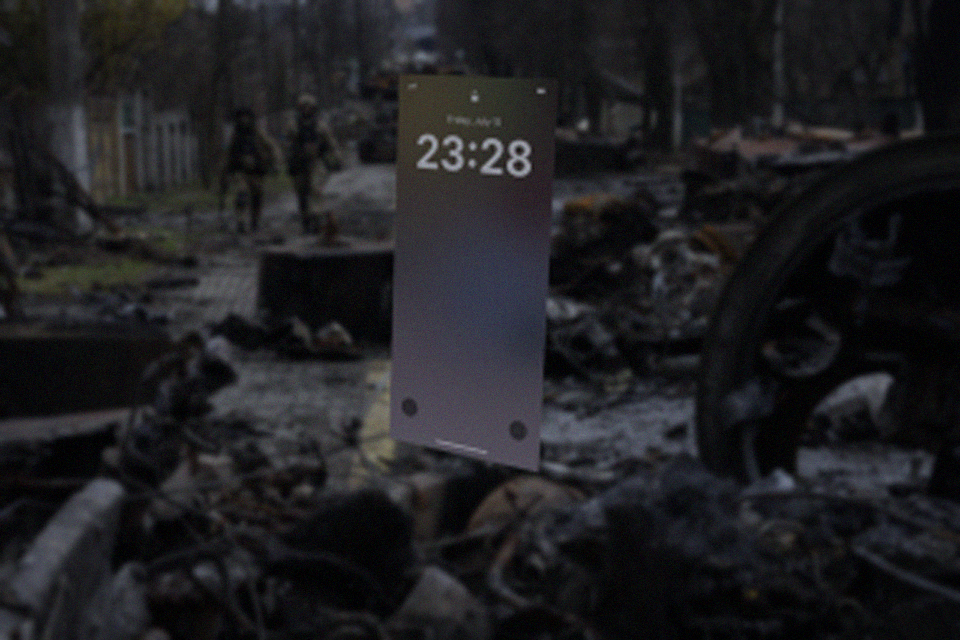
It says 23 h 28 min
